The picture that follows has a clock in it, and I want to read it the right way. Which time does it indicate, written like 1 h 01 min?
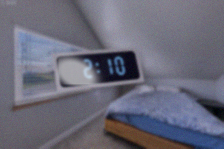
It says 2 h 10 min
